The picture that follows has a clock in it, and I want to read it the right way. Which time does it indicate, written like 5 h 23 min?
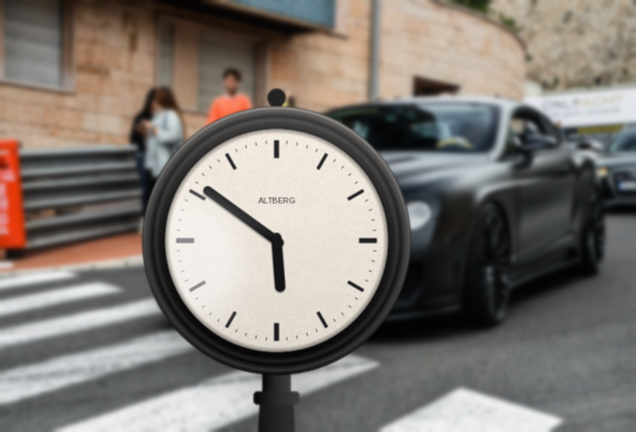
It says 5 h 51 min
